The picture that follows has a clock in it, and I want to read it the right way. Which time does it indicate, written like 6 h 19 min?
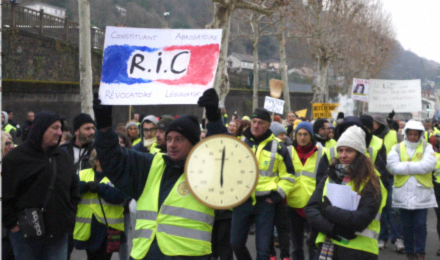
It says 6 h 01 min
